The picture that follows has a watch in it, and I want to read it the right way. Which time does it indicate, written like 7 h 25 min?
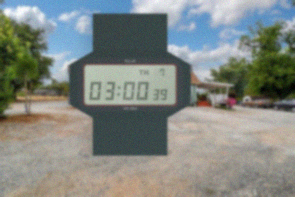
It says 3 h 00 min
